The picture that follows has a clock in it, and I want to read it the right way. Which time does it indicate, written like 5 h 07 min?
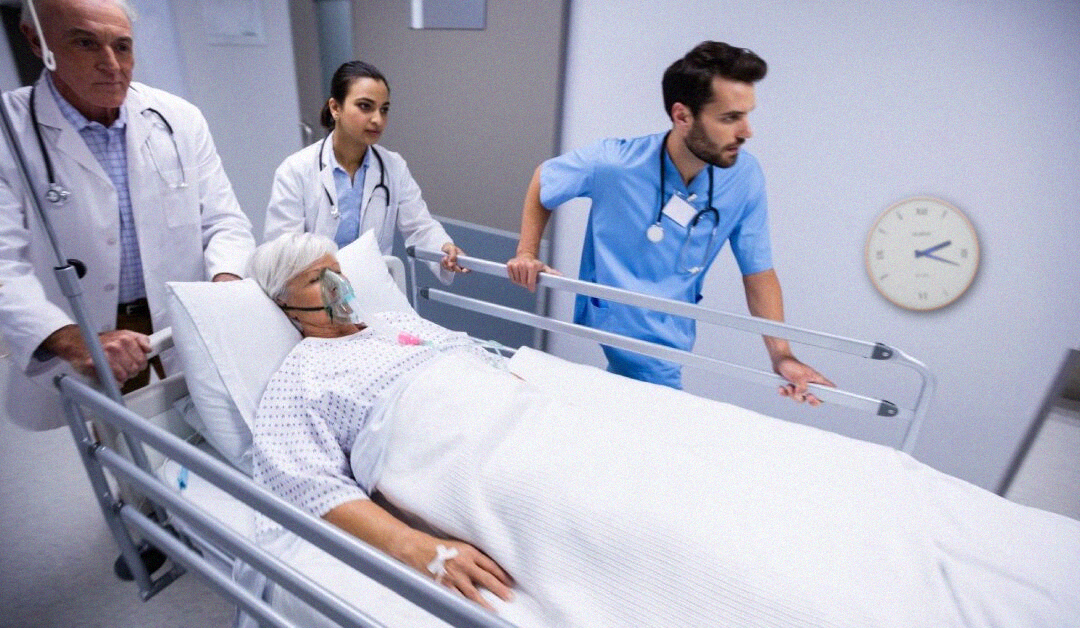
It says 2 h 18 min
